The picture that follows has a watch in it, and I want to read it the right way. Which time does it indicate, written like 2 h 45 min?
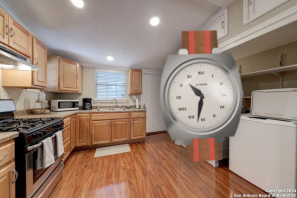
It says 10 h 32 min
